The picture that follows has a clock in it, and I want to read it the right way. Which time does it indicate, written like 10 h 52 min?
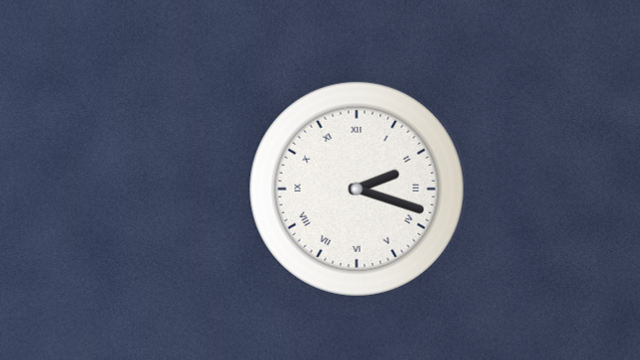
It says 2 h 18 min
